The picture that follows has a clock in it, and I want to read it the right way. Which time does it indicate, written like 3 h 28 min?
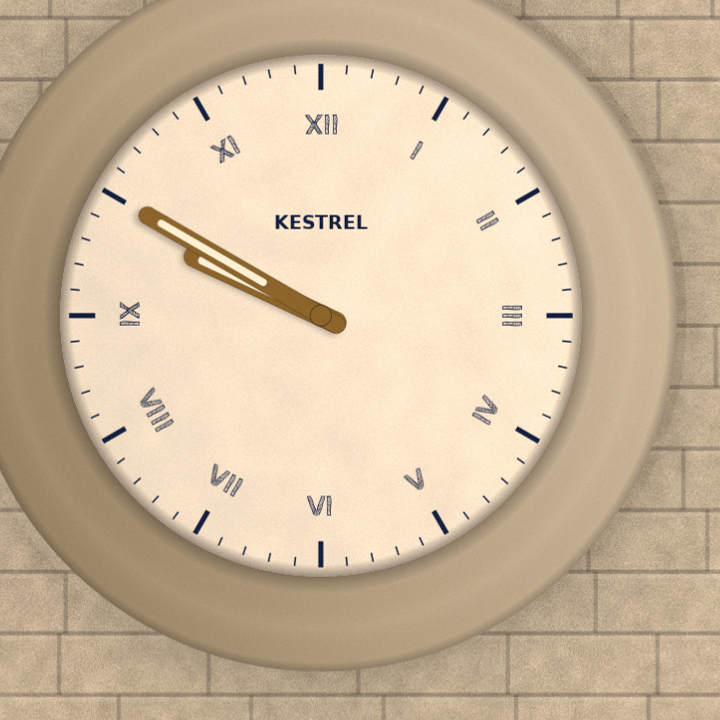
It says 9 h 50 min
